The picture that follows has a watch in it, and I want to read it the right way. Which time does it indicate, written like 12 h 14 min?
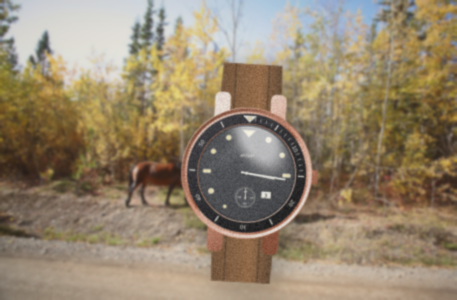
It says 3 h 16 min
